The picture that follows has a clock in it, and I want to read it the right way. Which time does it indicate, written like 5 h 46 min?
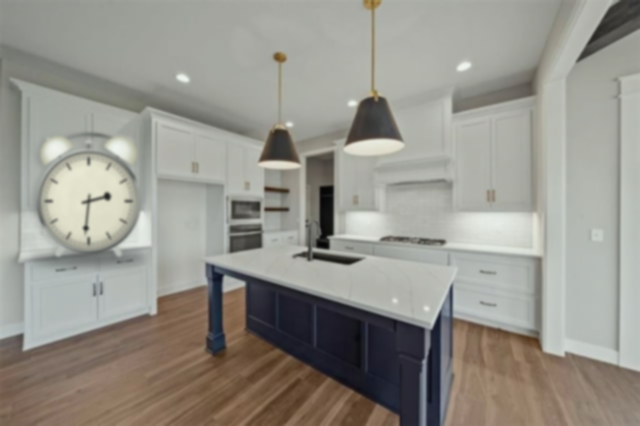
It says 2 h 31 min
